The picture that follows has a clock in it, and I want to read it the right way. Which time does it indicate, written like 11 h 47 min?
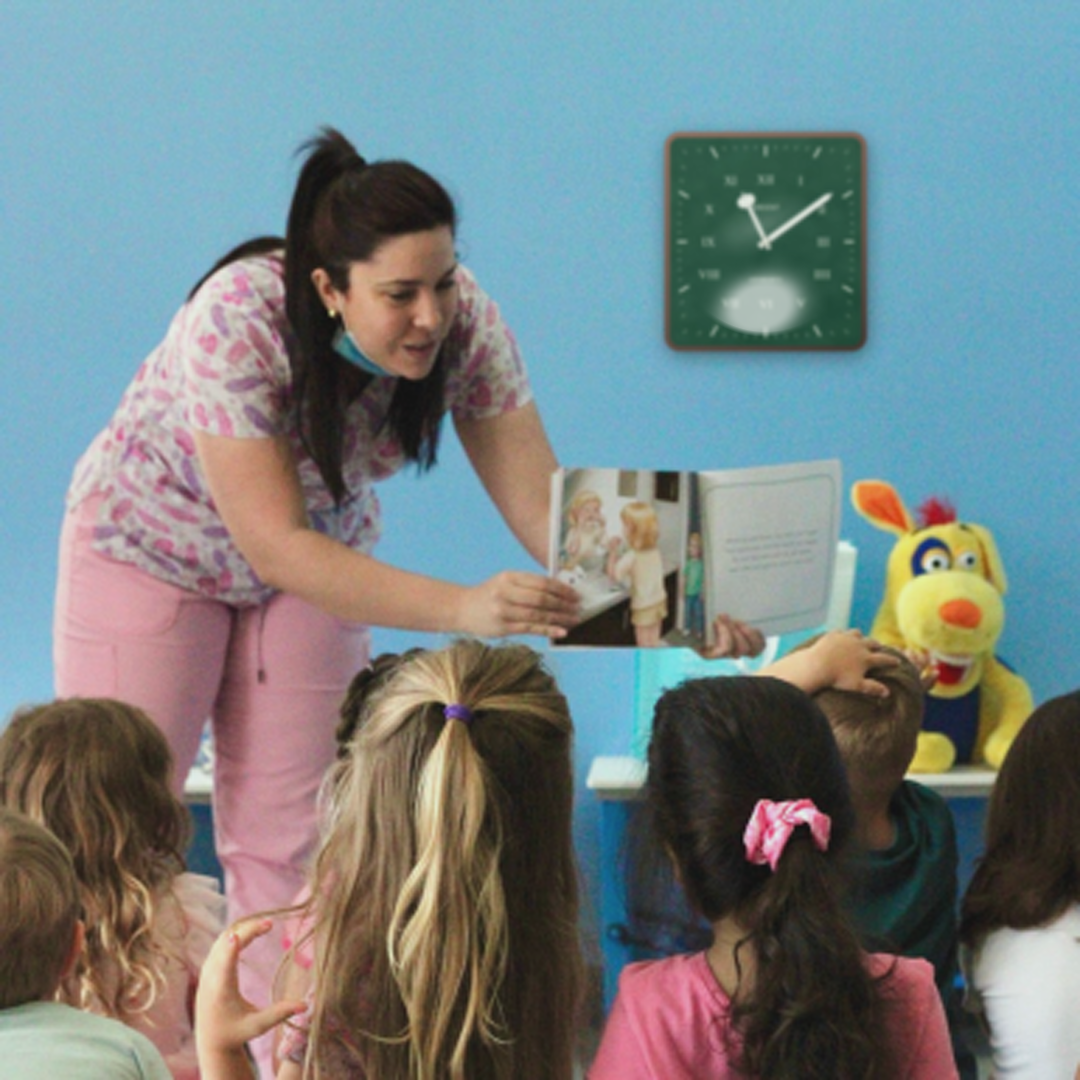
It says 11 h 09 min
